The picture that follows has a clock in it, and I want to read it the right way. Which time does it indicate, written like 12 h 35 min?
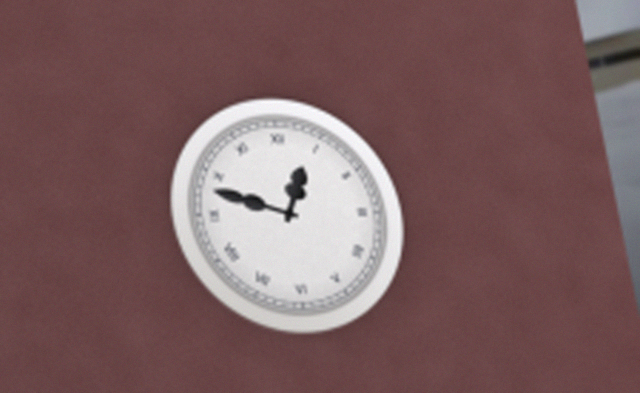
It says 12 h 48 min
